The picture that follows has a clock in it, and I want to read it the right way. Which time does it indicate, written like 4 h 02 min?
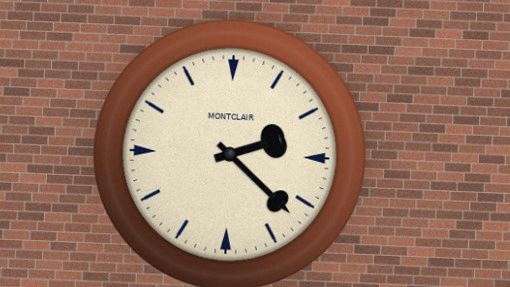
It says 2 h 22 min
